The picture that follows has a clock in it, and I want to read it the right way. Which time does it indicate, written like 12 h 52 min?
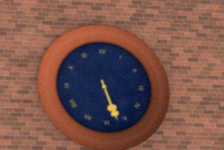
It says 5 h 27 min
